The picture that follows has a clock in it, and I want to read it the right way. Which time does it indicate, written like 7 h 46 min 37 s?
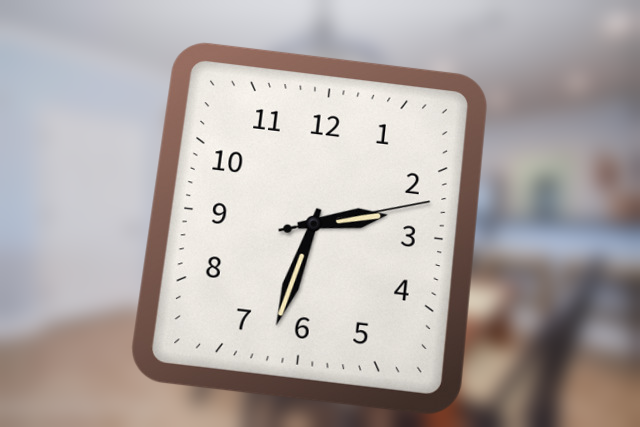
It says 2 h 32 min 12 s
